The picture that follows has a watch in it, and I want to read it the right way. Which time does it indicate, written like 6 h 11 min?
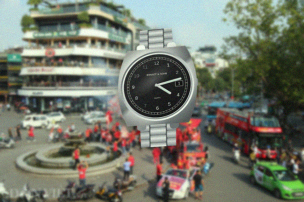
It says 4 h 13 min
